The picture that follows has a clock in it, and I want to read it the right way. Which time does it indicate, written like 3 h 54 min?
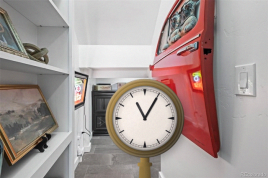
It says 11 h 05 min
